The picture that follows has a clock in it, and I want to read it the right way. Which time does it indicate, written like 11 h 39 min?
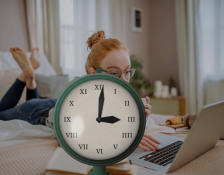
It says 3 h 01 min
